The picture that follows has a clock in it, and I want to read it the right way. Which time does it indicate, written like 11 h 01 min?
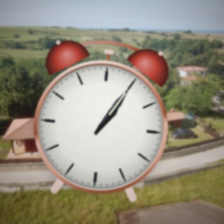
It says 1 h 05 min
